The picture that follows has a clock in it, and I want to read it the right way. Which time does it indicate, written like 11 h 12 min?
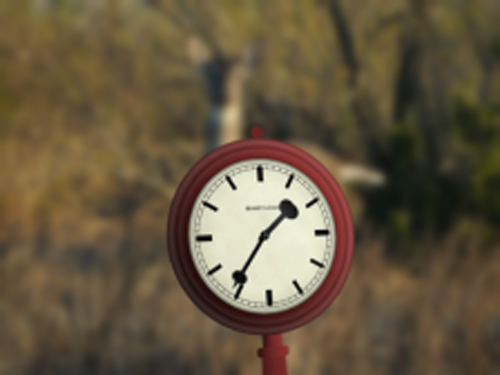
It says 1 h 36 min
